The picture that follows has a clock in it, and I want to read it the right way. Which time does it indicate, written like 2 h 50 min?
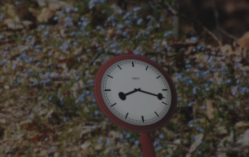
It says 8 h 18 min
